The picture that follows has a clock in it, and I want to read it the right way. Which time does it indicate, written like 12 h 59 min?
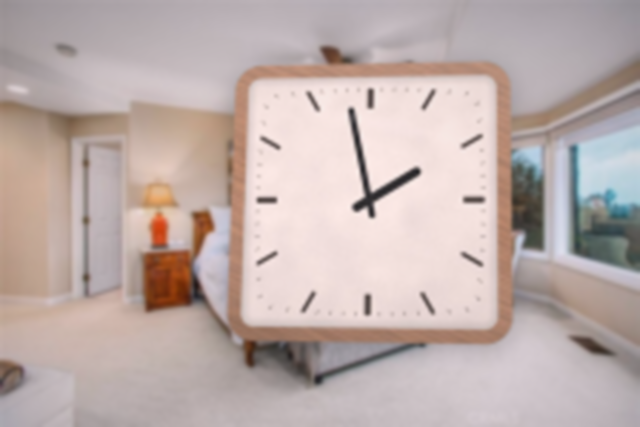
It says 1 h 58 min
